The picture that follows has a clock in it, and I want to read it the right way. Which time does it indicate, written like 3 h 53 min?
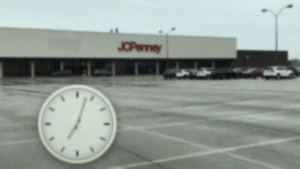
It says 7 h 03 min
